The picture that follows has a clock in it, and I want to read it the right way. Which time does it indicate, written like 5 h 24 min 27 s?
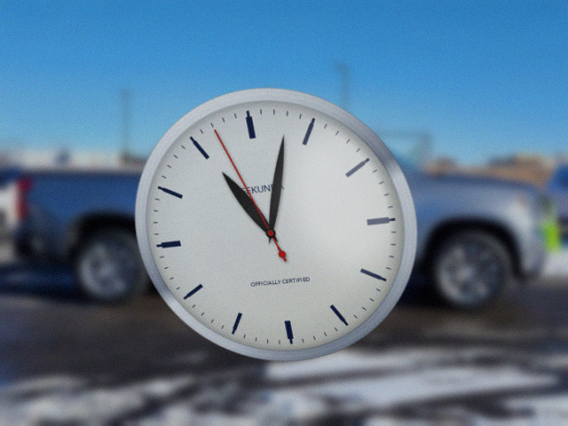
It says 11 h 02 min 57 s
